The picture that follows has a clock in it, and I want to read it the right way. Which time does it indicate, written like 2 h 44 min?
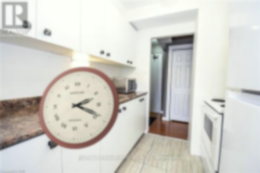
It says 2 h 19 min
